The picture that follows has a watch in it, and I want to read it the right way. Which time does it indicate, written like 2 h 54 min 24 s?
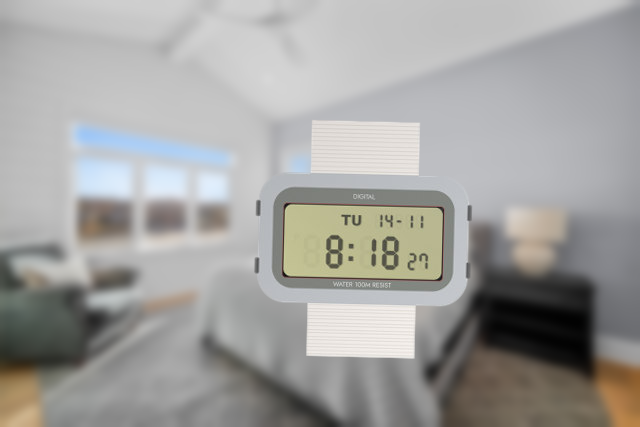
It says 8 h 18 min 27 s
